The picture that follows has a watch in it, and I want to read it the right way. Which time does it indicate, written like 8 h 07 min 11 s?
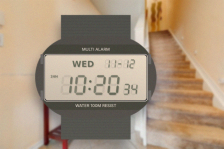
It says 10 h 20 min 34 s
